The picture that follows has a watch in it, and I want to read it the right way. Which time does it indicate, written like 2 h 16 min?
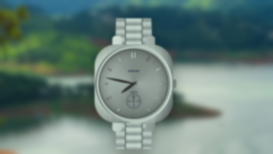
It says 7 h 47 min
